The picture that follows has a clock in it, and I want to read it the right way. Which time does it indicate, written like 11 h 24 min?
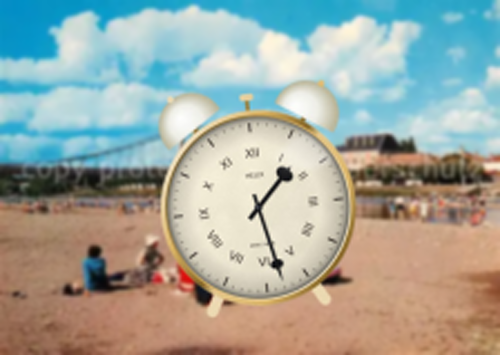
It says 1 h 28 min
